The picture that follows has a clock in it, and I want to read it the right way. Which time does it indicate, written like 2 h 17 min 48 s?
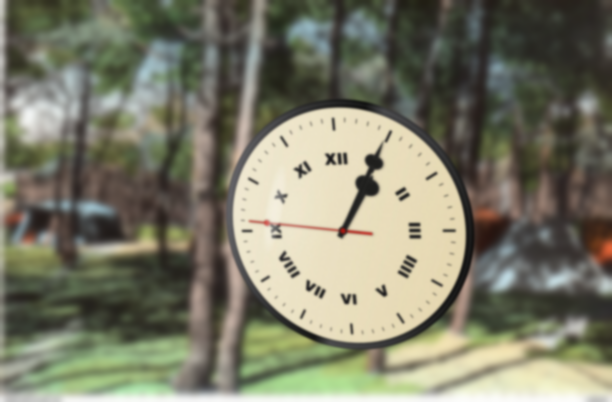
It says 1 h 04 min 46 s
